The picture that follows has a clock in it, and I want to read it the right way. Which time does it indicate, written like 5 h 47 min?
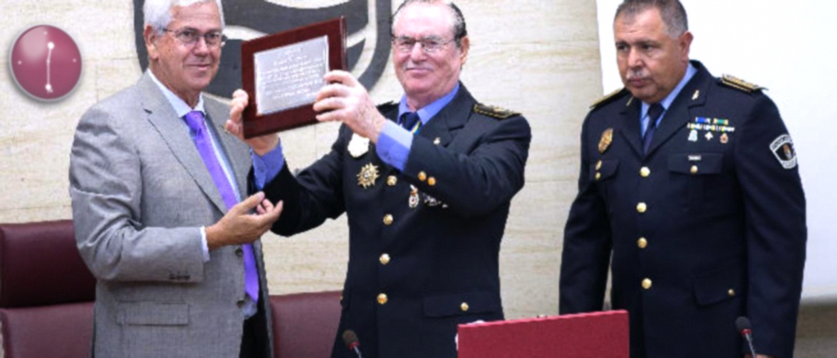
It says 12 h 31 min
